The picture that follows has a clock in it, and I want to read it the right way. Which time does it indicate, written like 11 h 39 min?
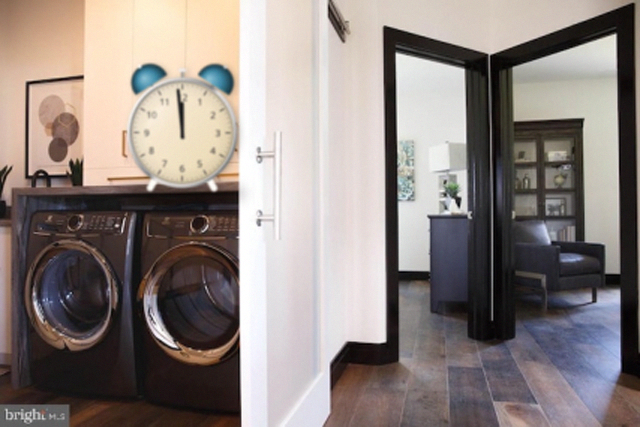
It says 11 h 59 min
